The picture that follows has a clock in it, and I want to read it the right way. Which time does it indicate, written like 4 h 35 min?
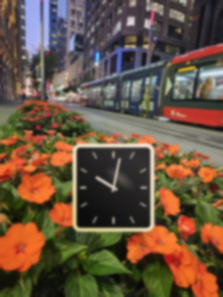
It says 10 h 02 min
